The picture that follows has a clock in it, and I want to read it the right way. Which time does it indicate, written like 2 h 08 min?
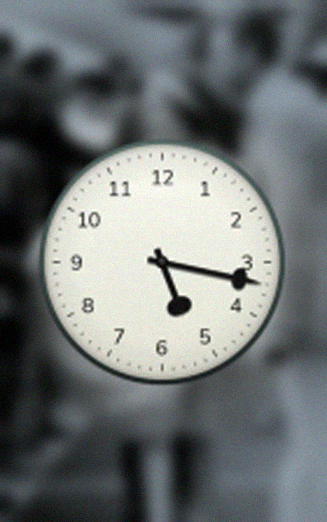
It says 5 h 17 min
